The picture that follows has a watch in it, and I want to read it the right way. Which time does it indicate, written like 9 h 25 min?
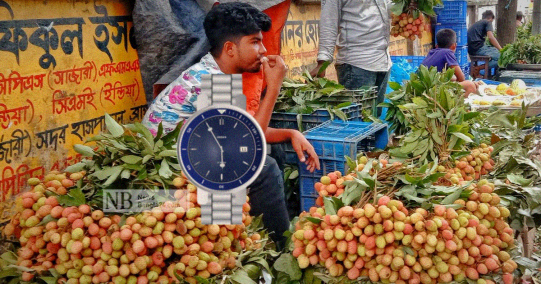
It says 5 h 55 min
